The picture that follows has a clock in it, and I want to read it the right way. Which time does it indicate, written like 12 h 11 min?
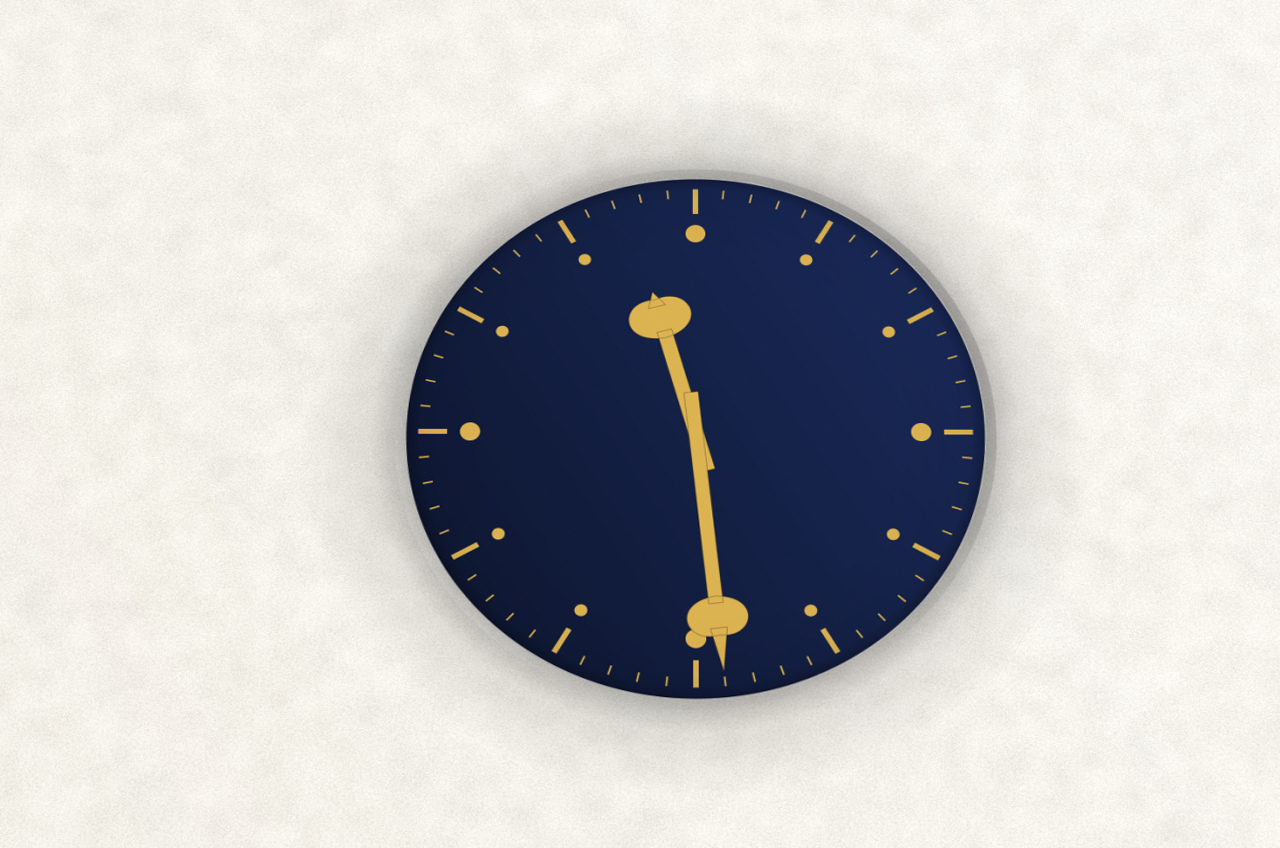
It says 11 h 29 min
